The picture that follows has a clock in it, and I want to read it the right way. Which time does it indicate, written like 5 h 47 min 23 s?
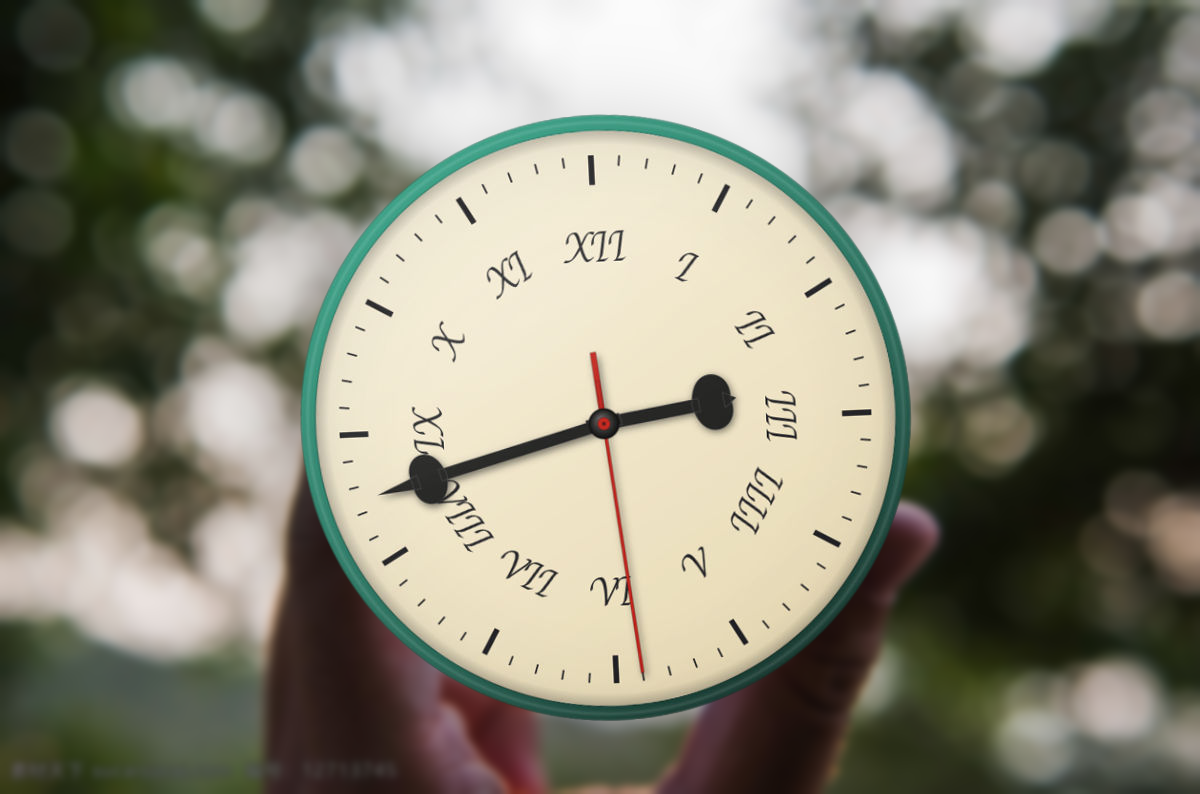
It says 2 h 42 min 29 s
